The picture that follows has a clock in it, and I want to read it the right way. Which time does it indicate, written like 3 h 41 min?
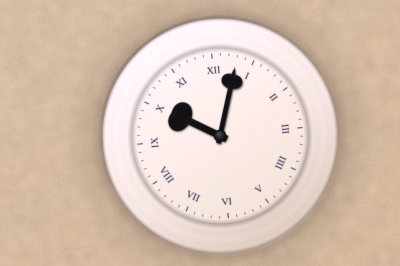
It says 10 h 03 min
